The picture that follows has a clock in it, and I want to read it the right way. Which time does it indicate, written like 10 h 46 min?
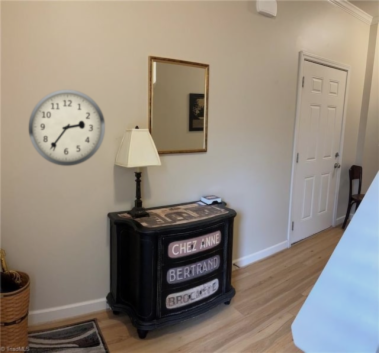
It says 2 h 36 min
